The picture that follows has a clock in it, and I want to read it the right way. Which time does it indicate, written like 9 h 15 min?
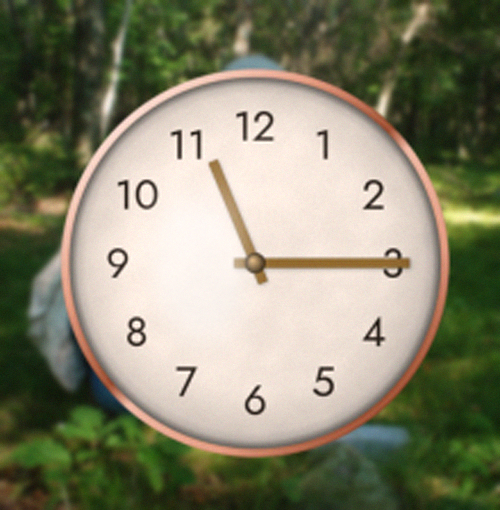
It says 11 h 15 min
